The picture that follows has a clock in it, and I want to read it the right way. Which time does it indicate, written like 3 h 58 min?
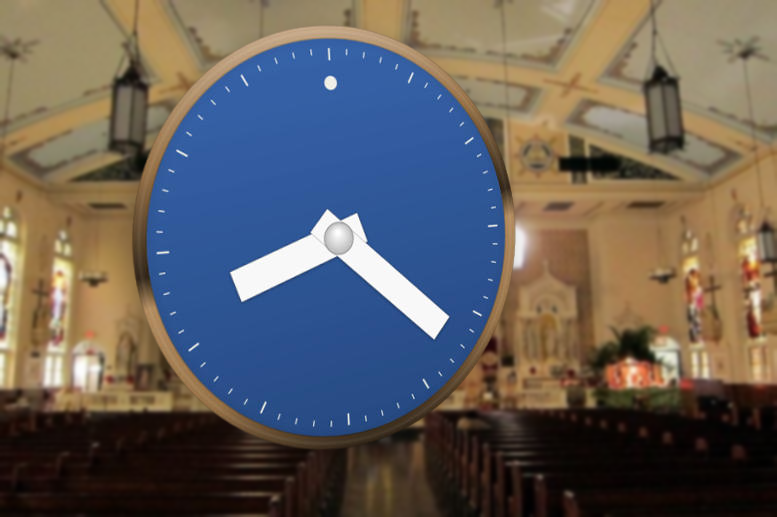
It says 8 h 22 min
